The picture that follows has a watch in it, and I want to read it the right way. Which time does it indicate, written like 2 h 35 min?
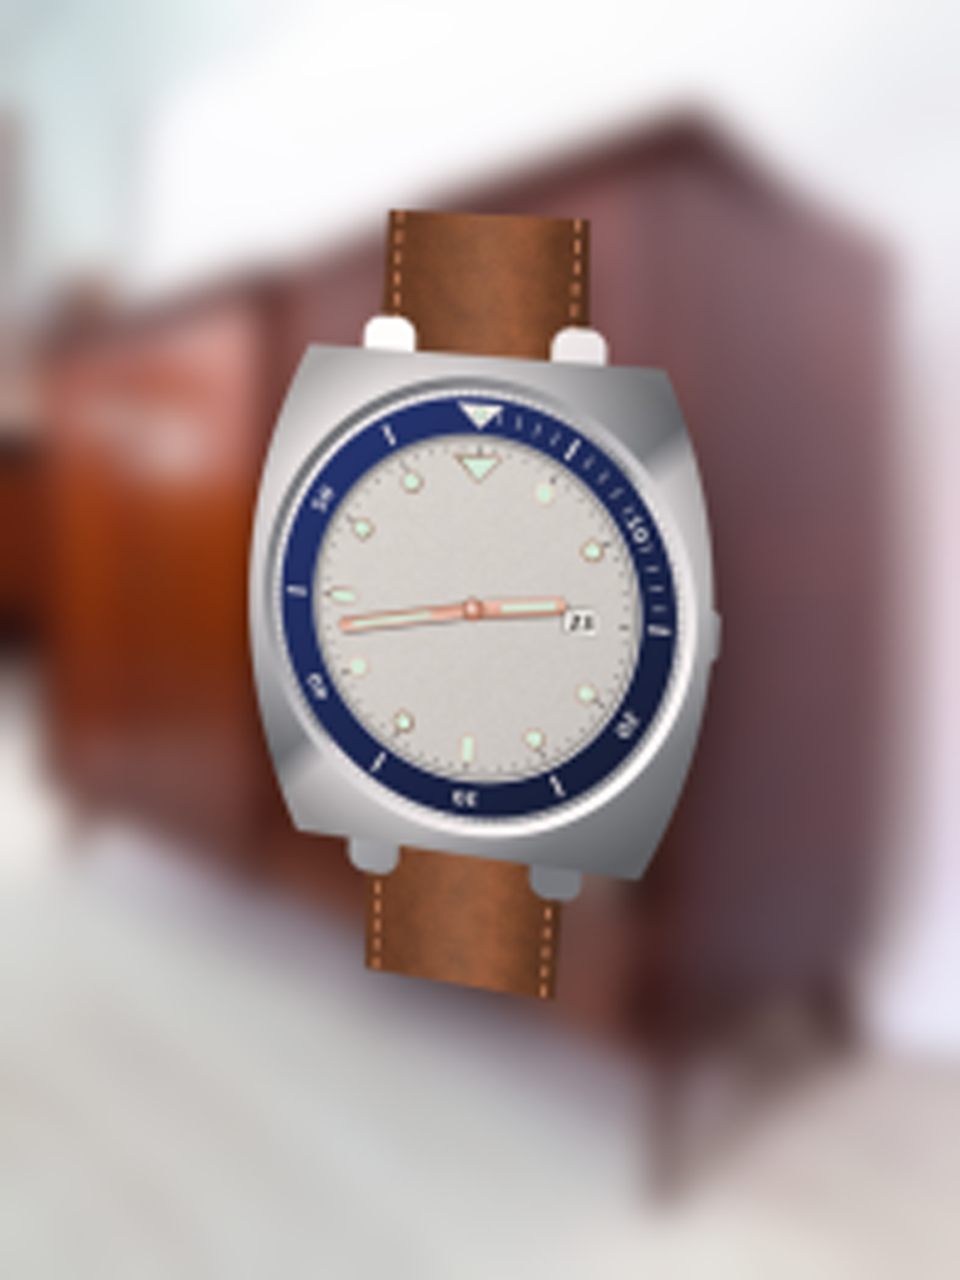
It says 2 h 43 min
